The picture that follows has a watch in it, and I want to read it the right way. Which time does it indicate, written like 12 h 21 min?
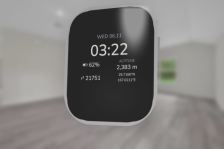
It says 3 h 22 min
